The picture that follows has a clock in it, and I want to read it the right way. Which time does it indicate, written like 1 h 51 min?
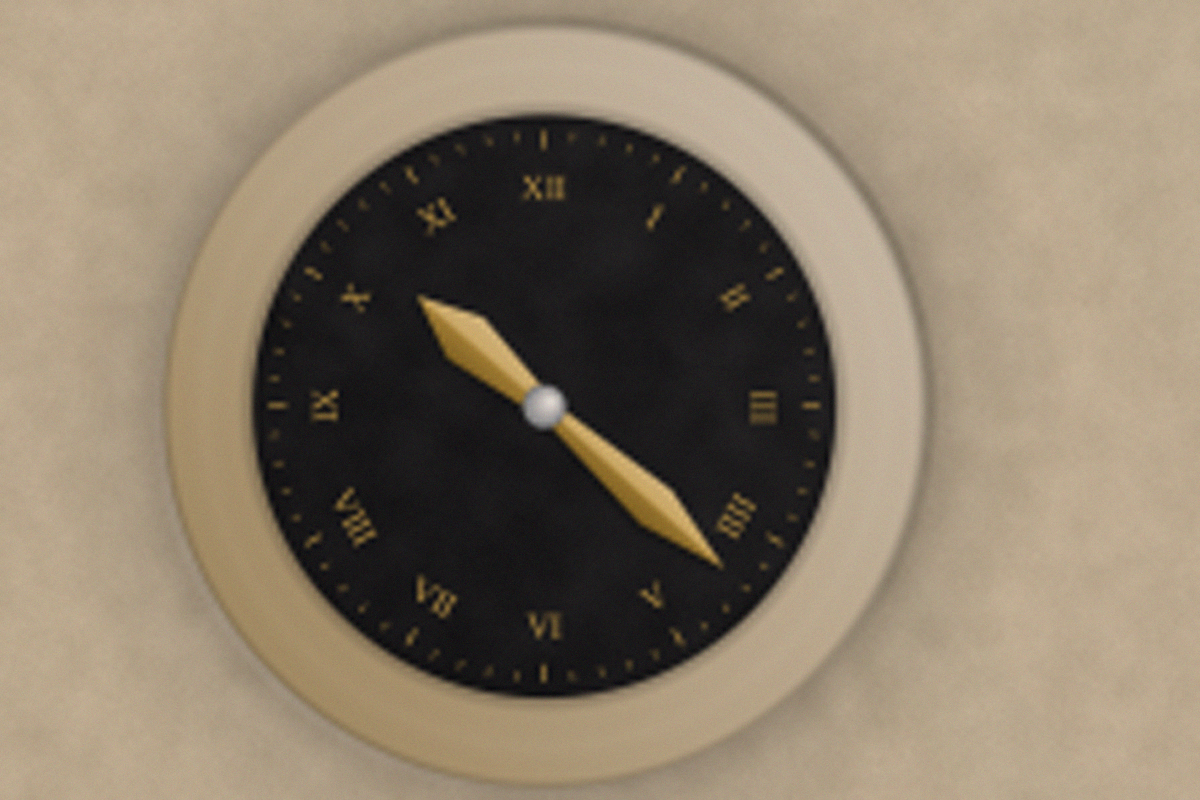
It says 10 h 22 min
